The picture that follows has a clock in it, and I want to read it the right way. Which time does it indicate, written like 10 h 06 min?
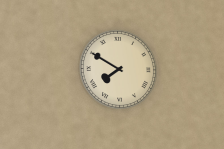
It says 7 h 50 min
